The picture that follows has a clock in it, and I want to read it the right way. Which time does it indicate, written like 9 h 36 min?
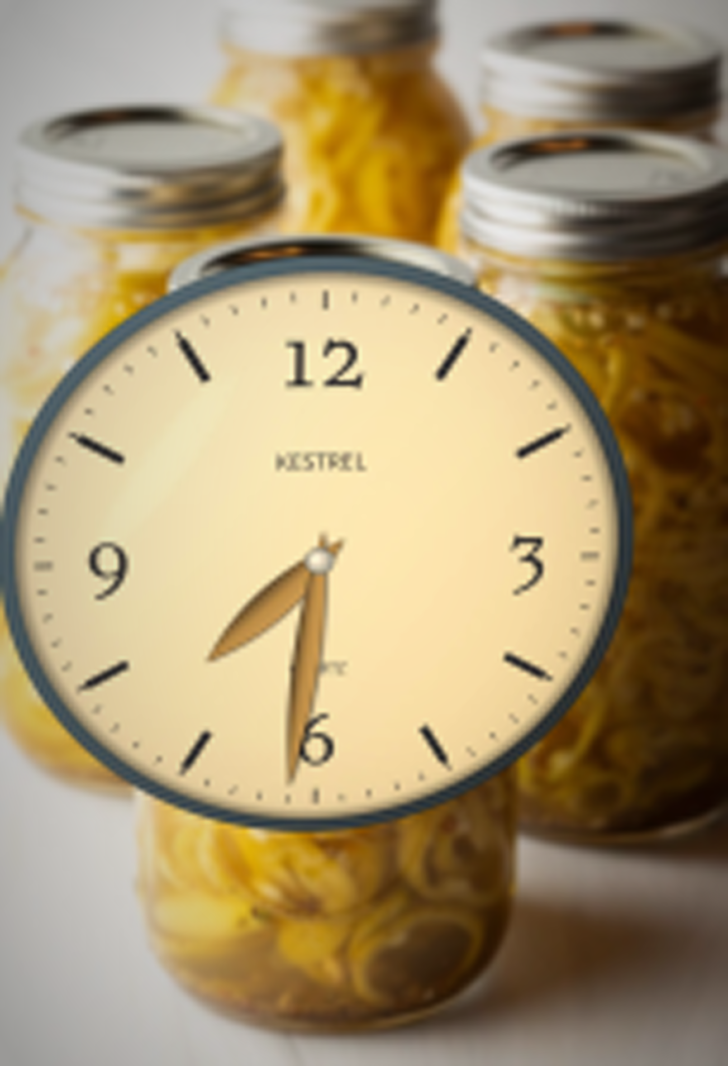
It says 7 h 31 min
